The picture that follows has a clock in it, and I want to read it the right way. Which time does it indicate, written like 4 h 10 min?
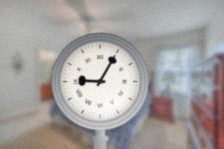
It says 9 h 05 min
